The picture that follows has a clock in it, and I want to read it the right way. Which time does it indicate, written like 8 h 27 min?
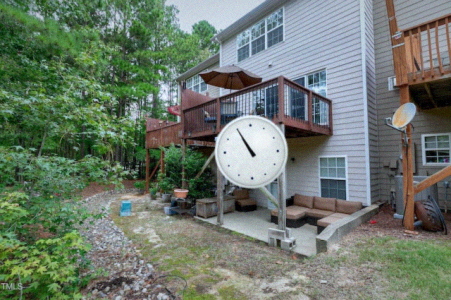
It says 10 h 55 min
